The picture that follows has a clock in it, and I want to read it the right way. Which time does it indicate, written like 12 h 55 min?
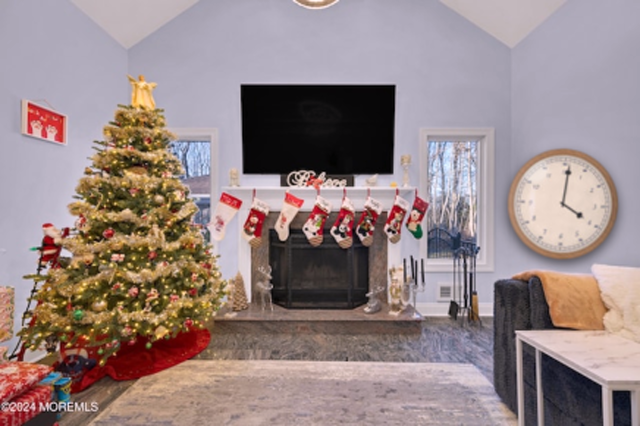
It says 4 h 01 min
